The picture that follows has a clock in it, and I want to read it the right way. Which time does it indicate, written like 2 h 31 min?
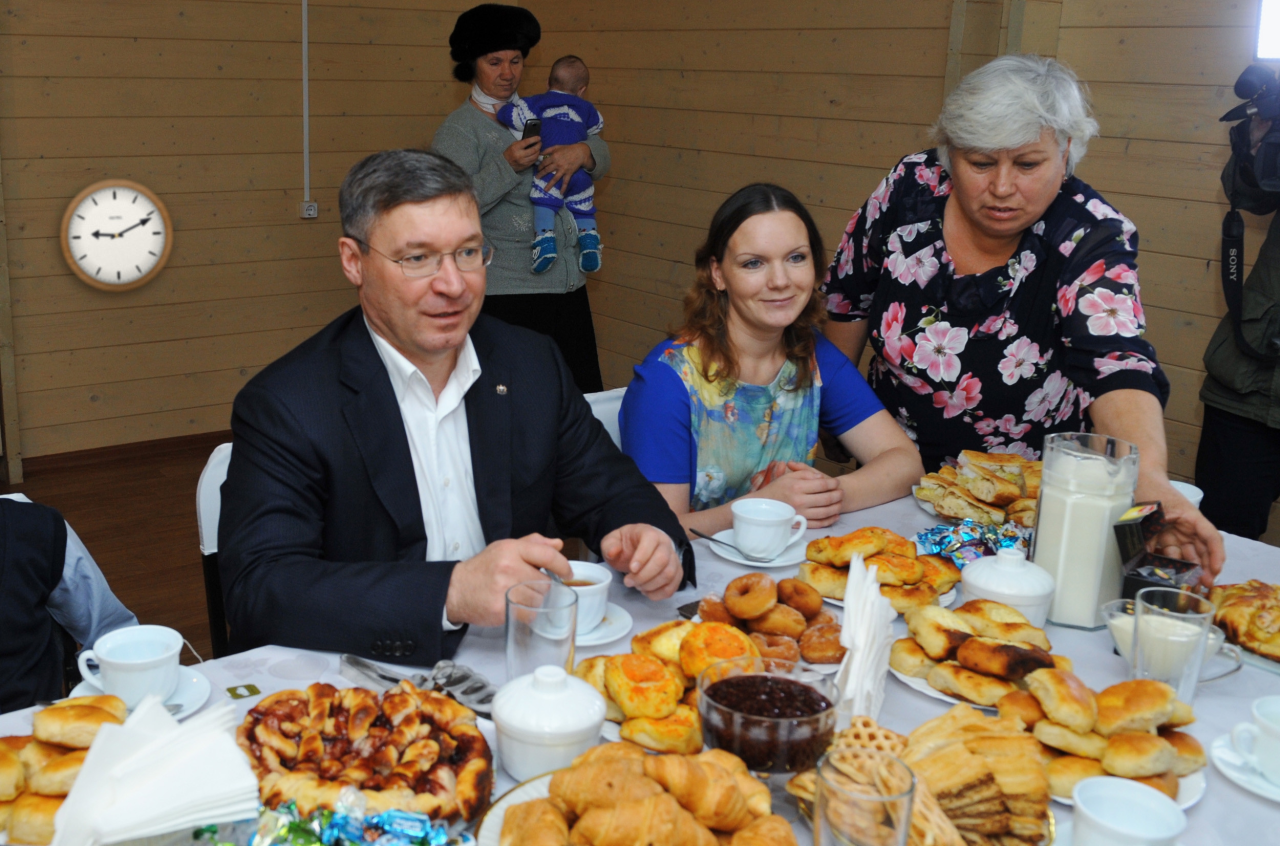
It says 9 h 11 min
